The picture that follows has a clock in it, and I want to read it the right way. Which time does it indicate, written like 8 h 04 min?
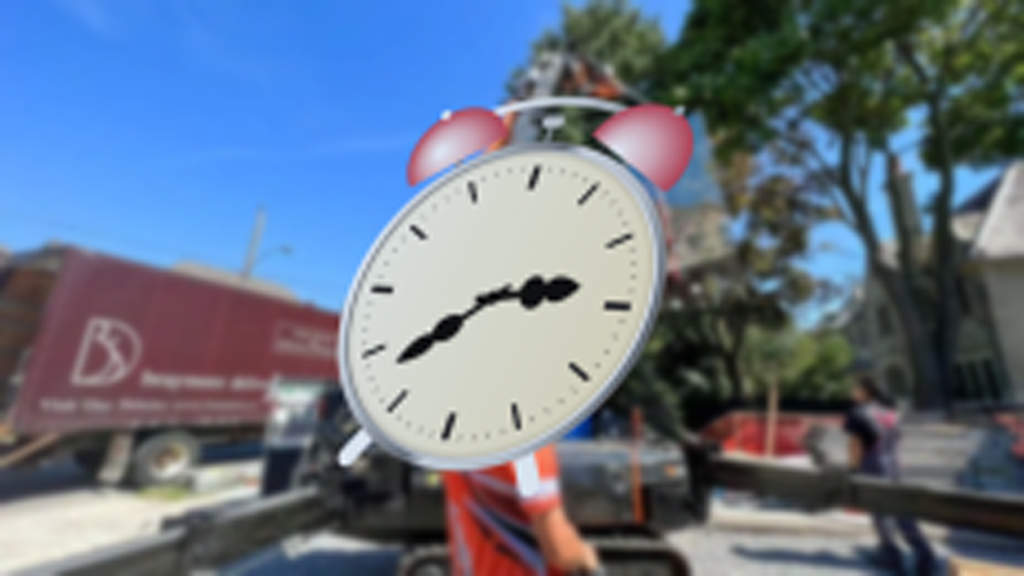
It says 2 h 38 min
